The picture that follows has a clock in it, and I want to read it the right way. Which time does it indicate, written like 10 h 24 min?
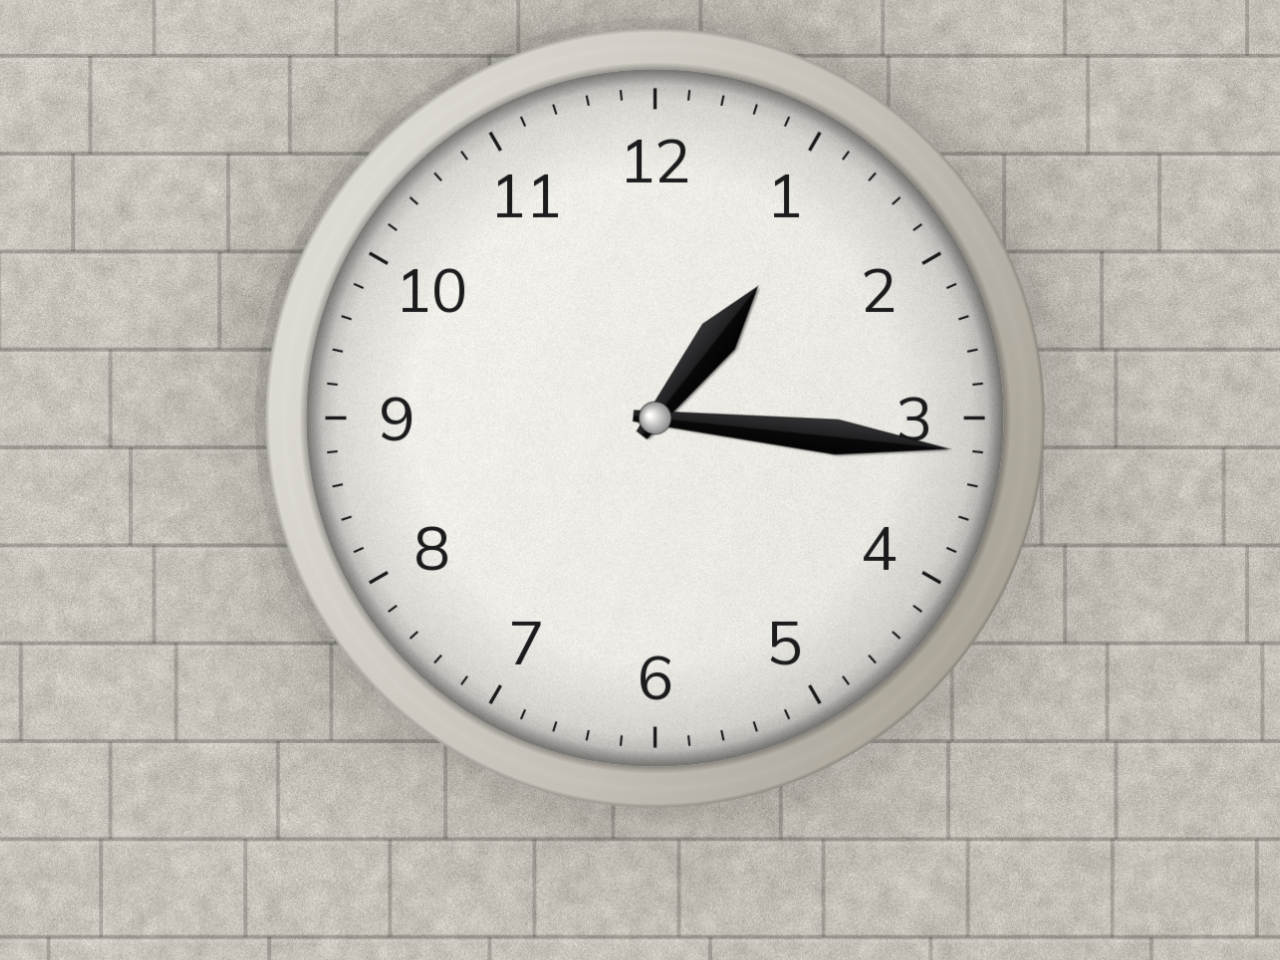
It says 1 h 16 min
